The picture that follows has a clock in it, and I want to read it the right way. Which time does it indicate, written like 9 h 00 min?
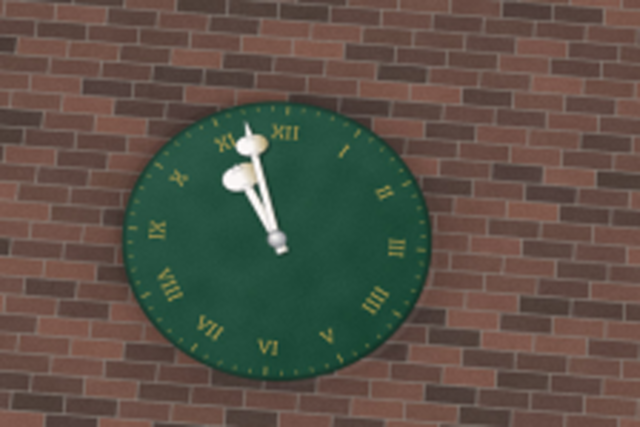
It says 10 h 57 min
